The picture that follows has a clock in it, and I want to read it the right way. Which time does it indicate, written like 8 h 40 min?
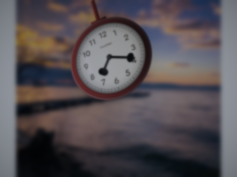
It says 7 h 19 min
